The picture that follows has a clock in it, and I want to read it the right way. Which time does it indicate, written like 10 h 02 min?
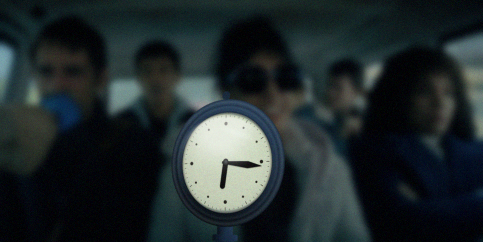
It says 6 h 16 min
